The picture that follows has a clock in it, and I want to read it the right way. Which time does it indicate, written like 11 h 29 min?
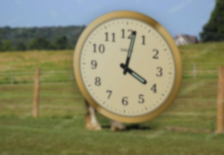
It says 4 h 02 min
